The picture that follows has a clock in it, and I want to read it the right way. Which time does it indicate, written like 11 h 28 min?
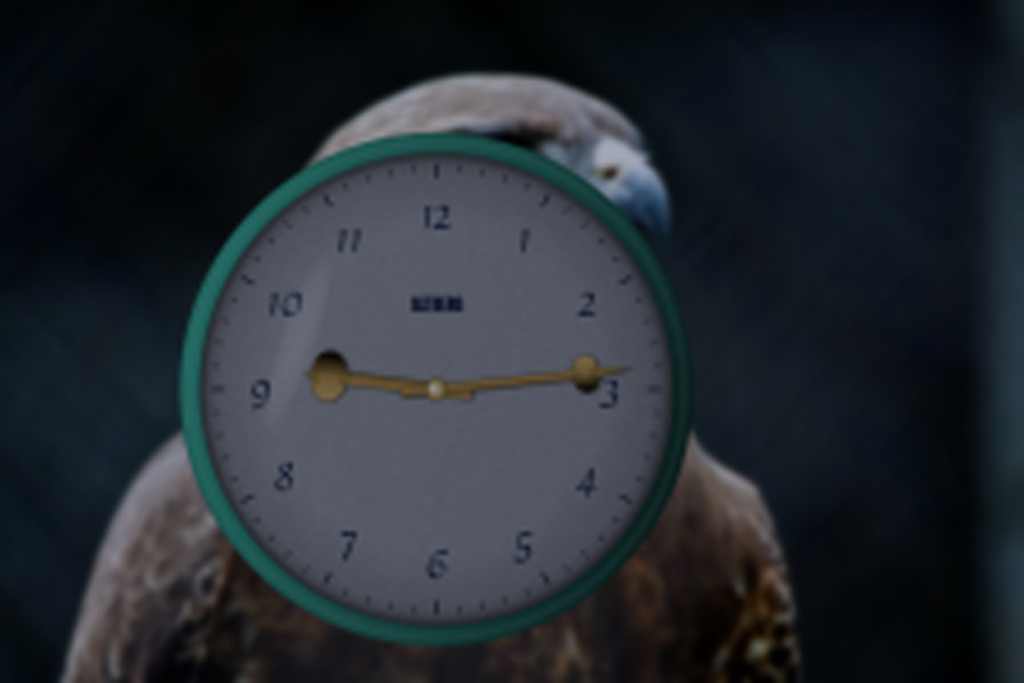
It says 9 h 14 min
